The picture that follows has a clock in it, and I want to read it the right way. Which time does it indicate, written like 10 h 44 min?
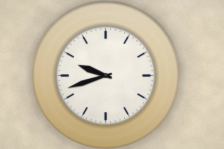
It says 9 h 42 min
